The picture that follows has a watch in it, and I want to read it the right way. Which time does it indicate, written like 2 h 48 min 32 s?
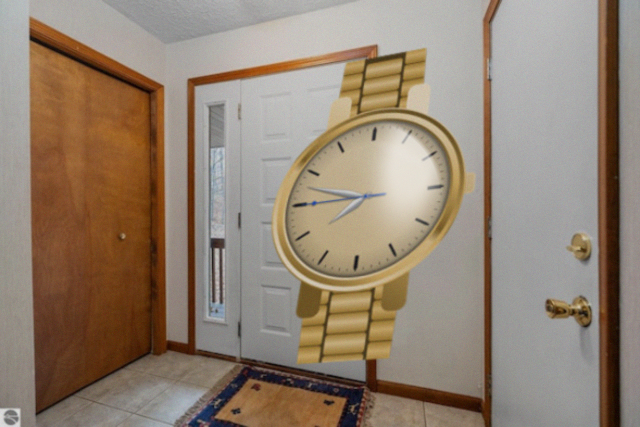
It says 7 h 47 min 45 s
